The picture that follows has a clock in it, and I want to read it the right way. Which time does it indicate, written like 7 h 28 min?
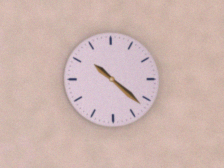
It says 10 h 22 min
